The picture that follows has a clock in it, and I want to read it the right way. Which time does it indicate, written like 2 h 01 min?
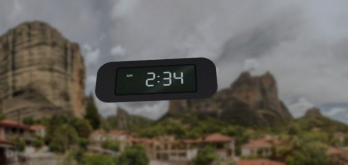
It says 2 h 34 min
